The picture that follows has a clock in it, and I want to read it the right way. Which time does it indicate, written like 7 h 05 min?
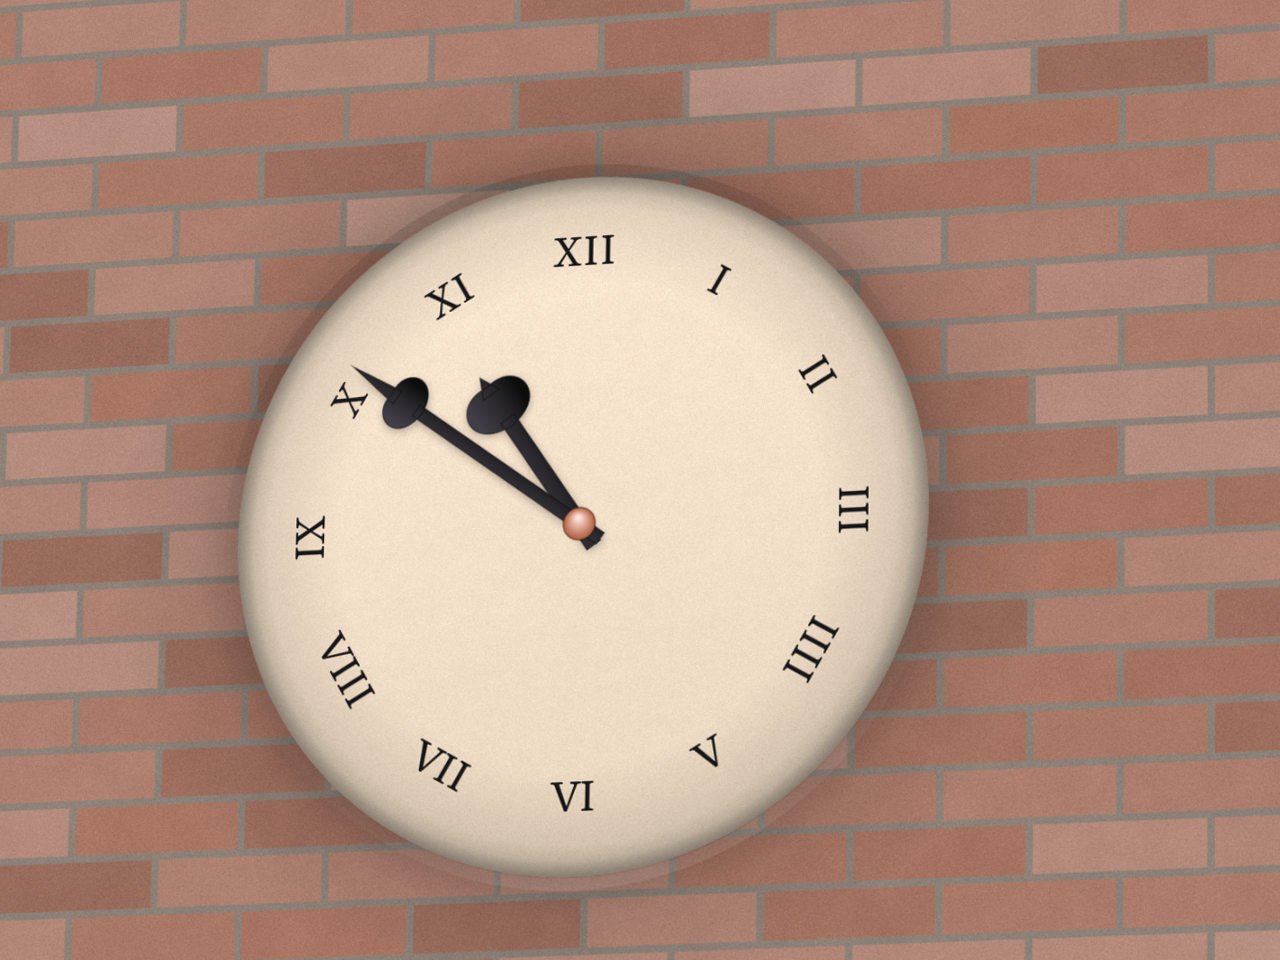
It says 10 h 51 min
